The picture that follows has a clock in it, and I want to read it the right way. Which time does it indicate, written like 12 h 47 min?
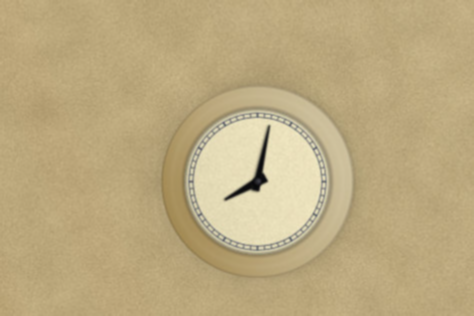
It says 8 h 02 min
